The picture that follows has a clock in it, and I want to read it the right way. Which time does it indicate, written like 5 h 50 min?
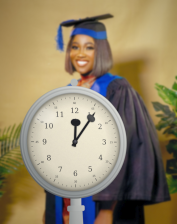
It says 12 h 06 min
